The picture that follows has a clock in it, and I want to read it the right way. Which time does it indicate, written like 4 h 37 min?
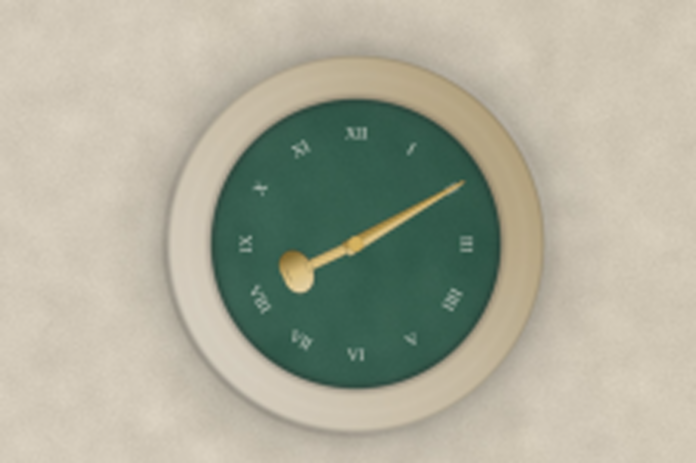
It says 8 h 10 min
